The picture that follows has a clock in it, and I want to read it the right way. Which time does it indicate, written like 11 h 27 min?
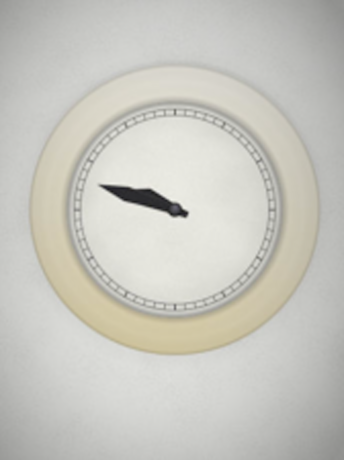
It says 9 h 48 min
